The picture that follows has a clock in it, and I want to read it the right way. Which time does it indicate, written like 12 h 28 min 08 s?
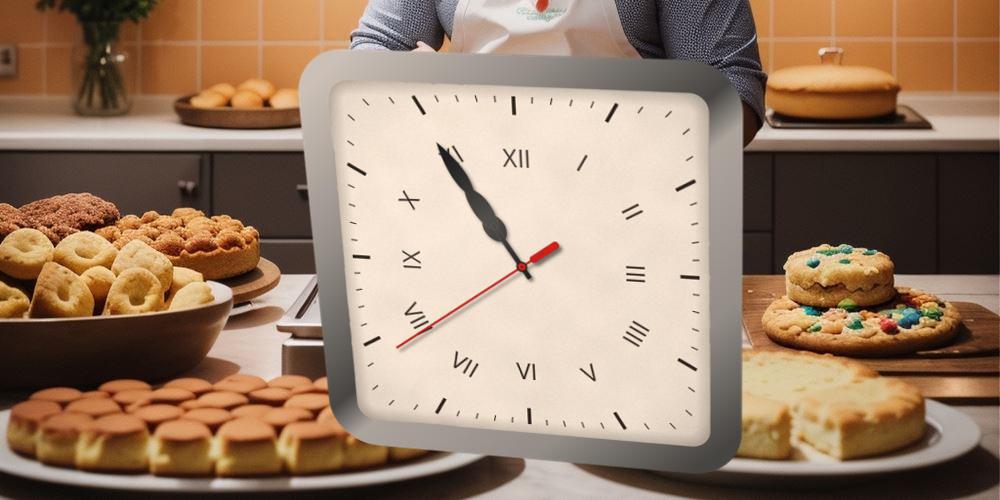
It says 10 h 54 min 39 s
